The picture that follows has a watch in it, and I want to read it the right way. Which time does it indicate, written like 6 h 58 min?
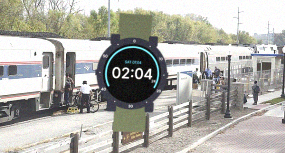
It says 2 h 04 min
